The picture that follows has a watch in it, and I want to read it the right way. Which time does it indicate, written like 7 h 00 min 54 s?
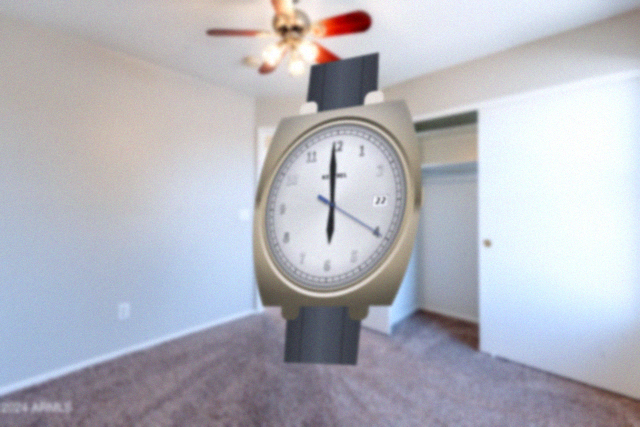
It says 5 h 59 min 20 s
